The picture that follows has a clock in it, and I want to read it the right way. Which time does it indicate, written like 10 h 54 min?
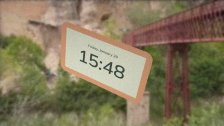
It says 15 h 48 min
